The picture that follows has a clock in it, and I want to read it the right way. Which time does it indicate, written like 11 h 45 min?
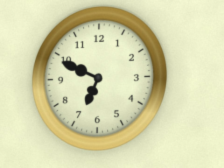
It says 6 h 49 min
